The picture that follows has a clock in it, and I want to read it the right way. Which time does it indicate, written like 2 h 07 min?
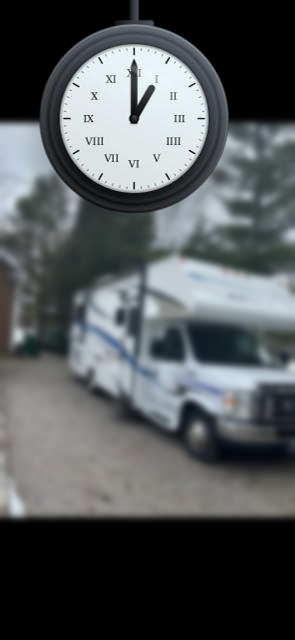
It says 1 h 00 min
